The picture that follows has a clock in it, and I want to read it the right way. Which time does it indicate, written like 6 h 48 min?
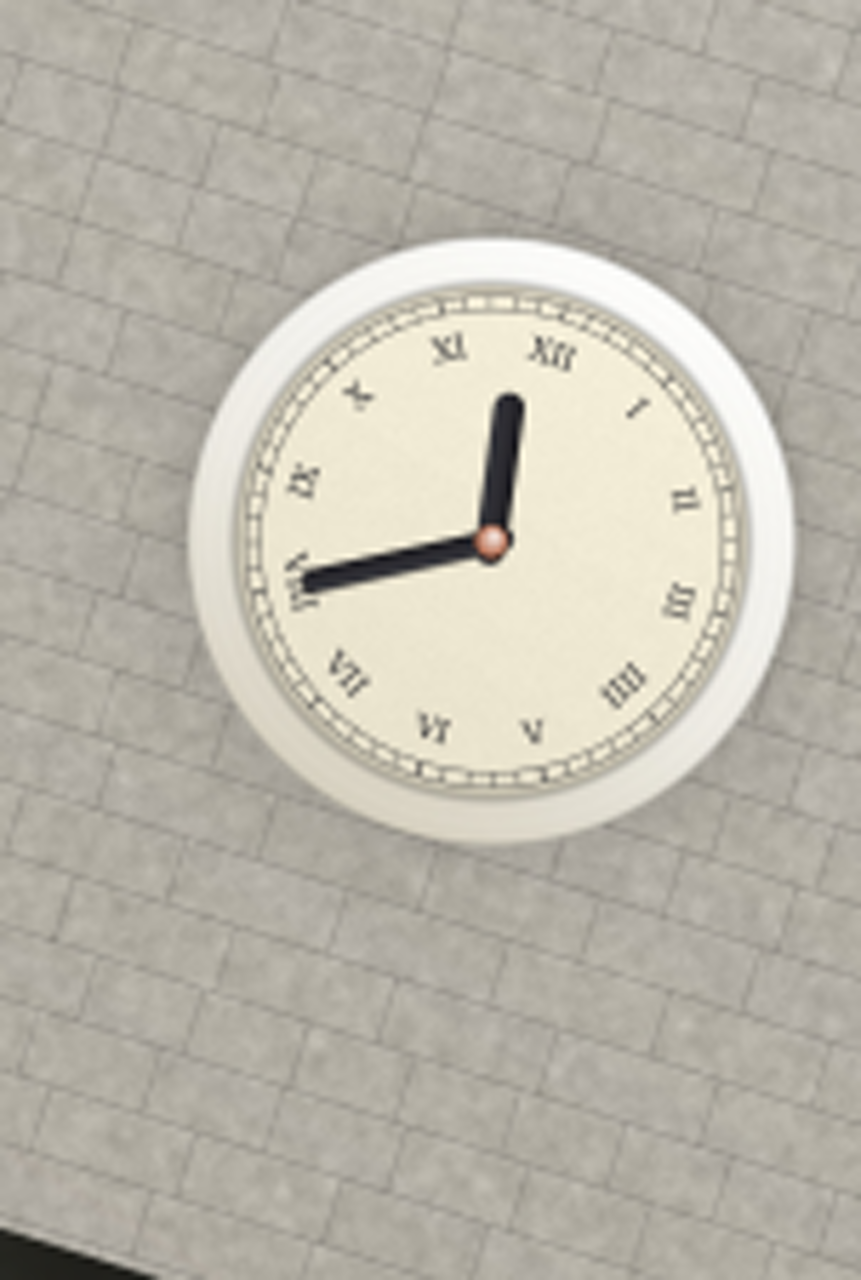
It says 11 h 40 min
